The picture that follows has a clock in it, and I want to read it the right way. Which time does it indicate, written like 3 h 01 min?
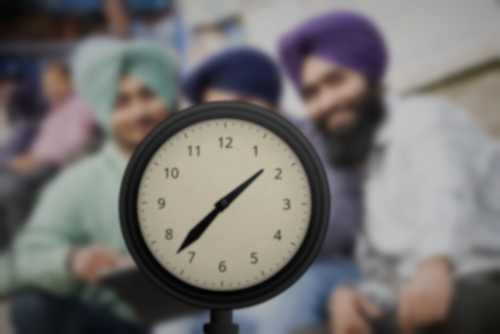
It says 1 h 37 min
